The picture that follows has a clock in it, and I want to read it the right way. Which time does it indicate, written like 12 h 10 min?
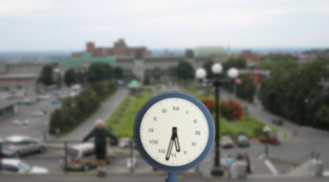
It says 5 h 32 min
